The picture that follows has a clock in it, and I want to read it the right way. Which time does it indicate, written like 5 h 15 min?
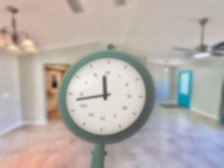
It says 11 h 43 min
